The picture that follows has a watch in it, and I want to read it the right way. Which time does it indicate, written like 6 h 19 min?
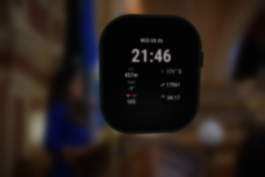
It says 21 h 46 min
